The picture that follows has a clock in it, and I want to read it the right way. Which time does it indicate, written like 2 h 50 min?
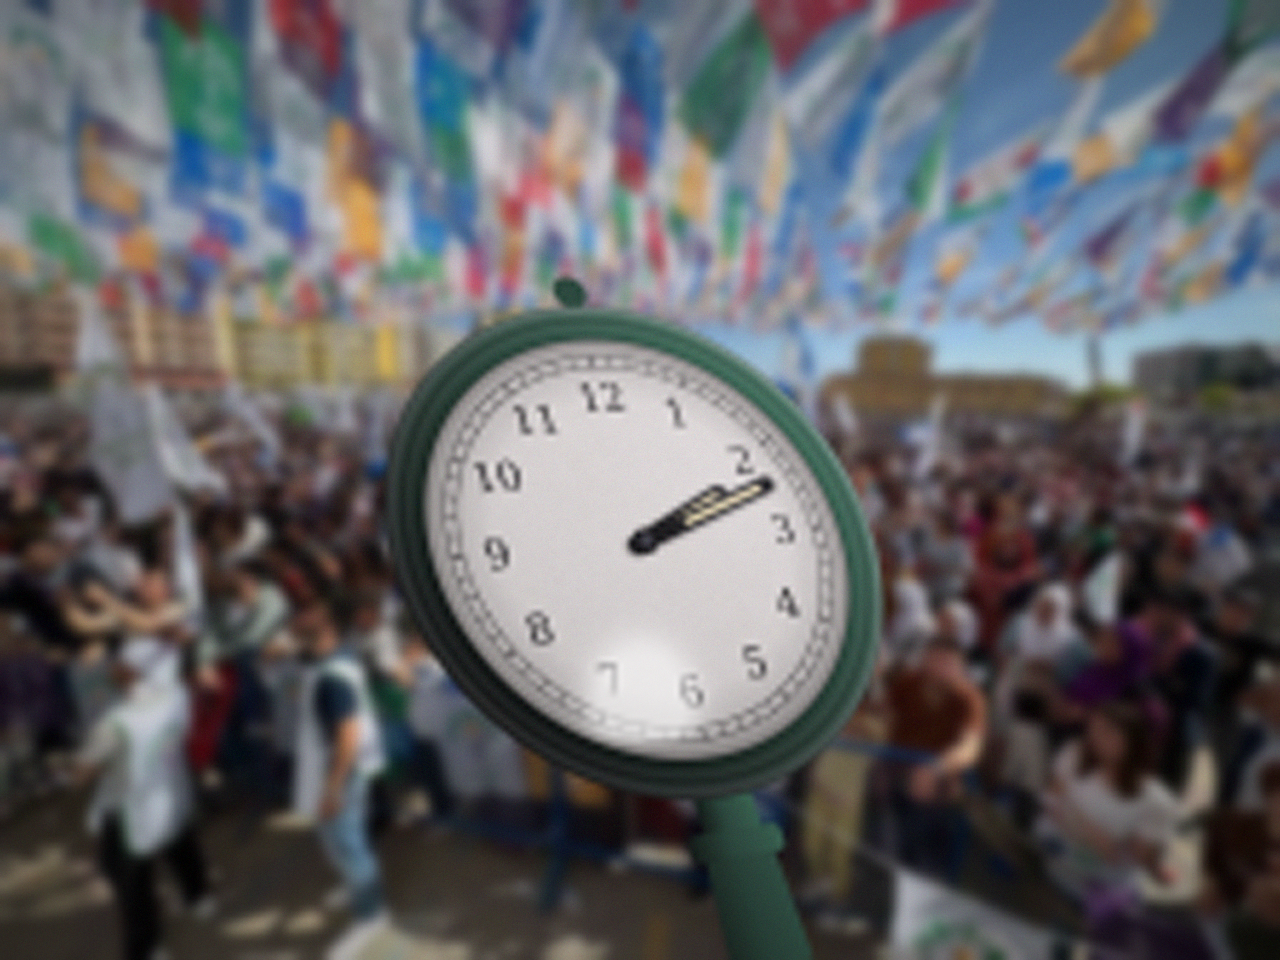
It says 2 h 12 min
